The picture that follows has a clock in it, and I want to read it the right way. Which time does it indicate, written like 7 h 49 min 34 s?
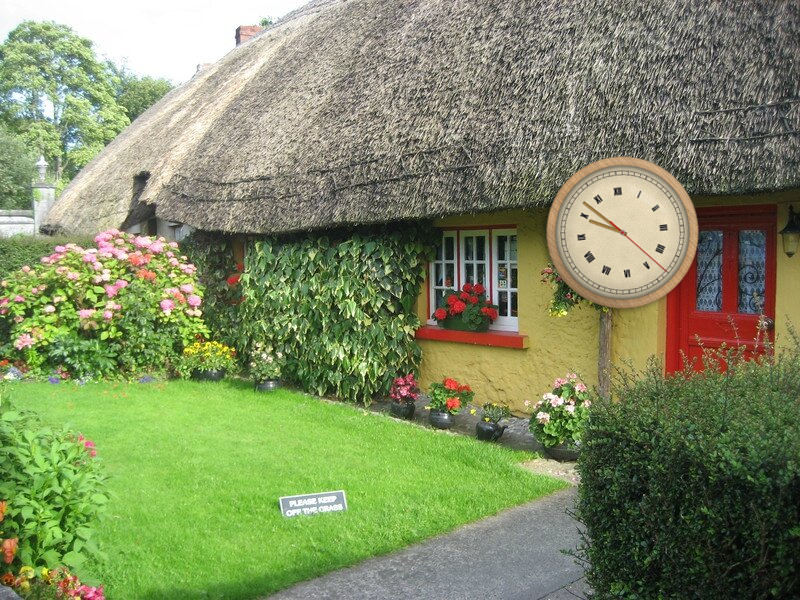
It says 9 h 52 min 23 s
